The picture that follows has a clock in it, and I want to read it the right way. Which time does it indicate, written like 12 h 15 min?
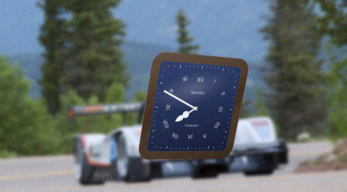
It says 7 h 49 min
